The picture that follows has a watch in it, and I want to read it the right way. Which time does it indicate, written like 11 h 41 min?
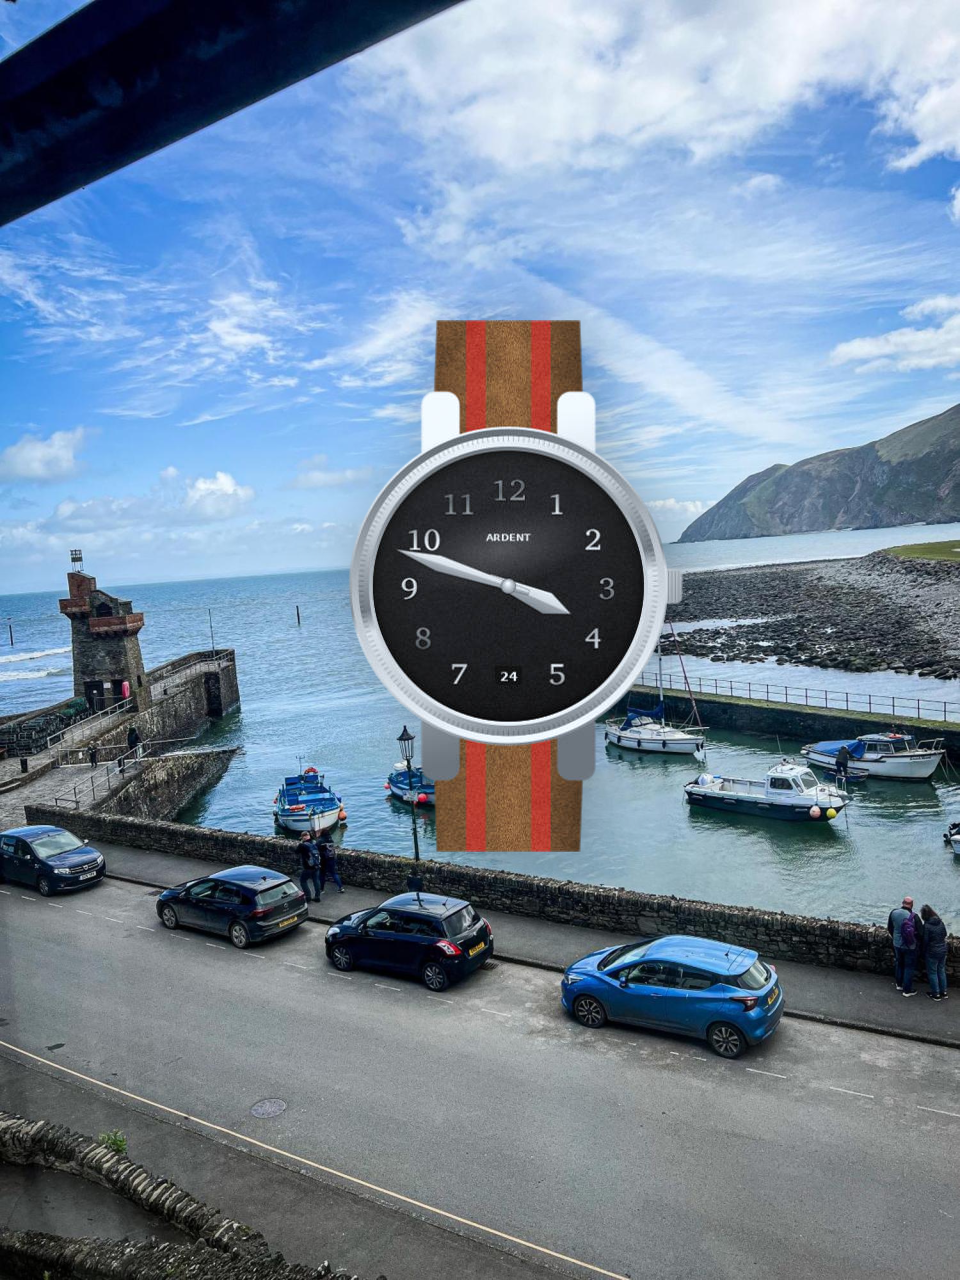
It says 3 h 48 min
